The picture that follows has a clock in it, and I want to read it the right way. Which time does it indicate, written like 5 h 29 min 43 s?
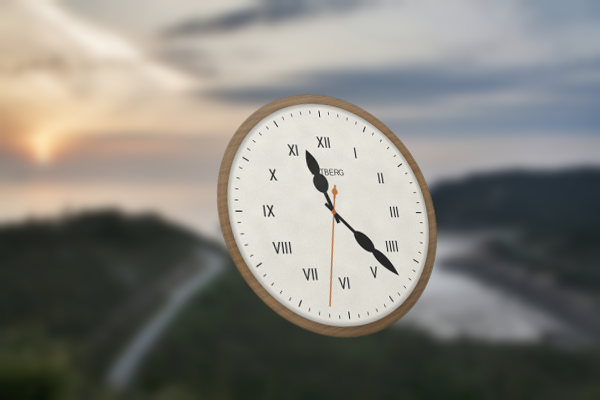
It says 11 h 22 min 32 s
